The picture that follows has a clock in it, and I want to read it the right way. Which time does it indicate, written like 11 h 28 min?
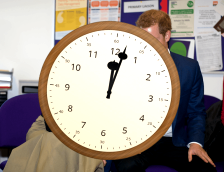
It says 12 h 02 min
